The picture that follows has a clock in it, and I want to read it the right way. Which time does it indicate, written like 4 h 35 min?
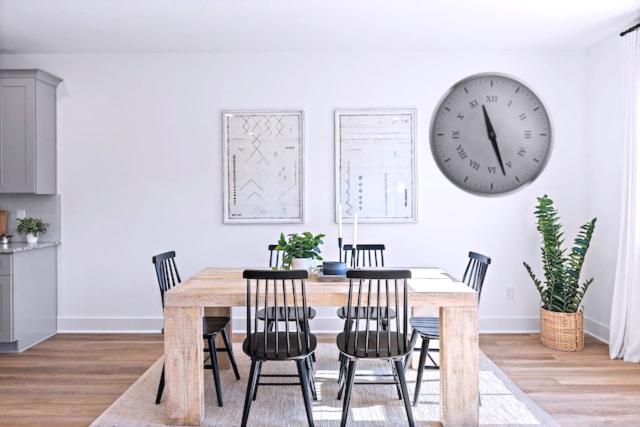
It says 11 h 27 min
